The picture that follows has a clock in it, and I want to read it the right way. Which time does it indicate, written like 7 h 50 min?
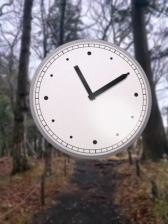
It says 11 h 10 min
